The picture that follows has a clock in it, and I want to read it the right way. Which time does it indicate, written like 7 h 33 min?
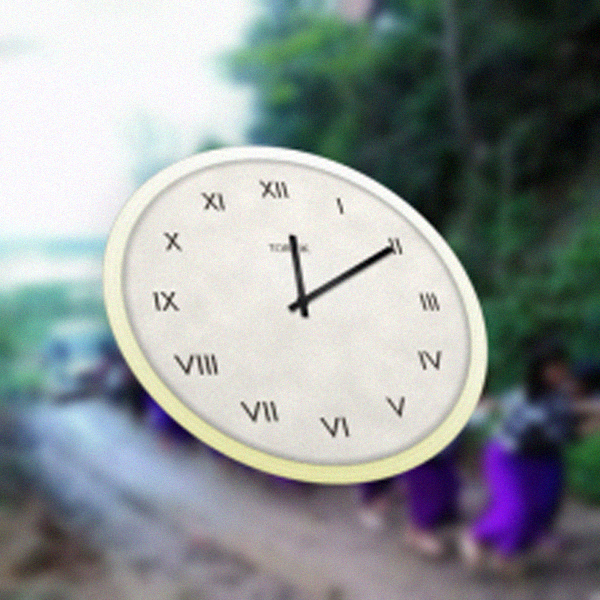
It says 12 h 10 min
